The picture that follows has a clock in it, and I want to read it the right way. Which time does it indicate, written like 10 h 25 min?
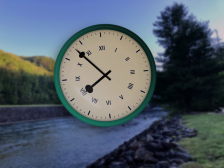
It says 7 h 53 min
